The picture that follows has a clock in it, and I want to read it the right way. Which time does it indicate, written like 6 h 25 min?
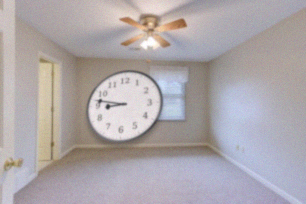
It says 8 h 47 min
